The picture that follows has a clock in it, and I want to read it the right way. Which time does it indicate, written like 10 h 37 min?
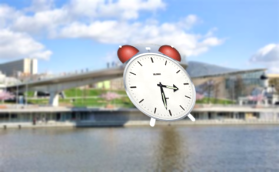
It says 3 h 31 min
